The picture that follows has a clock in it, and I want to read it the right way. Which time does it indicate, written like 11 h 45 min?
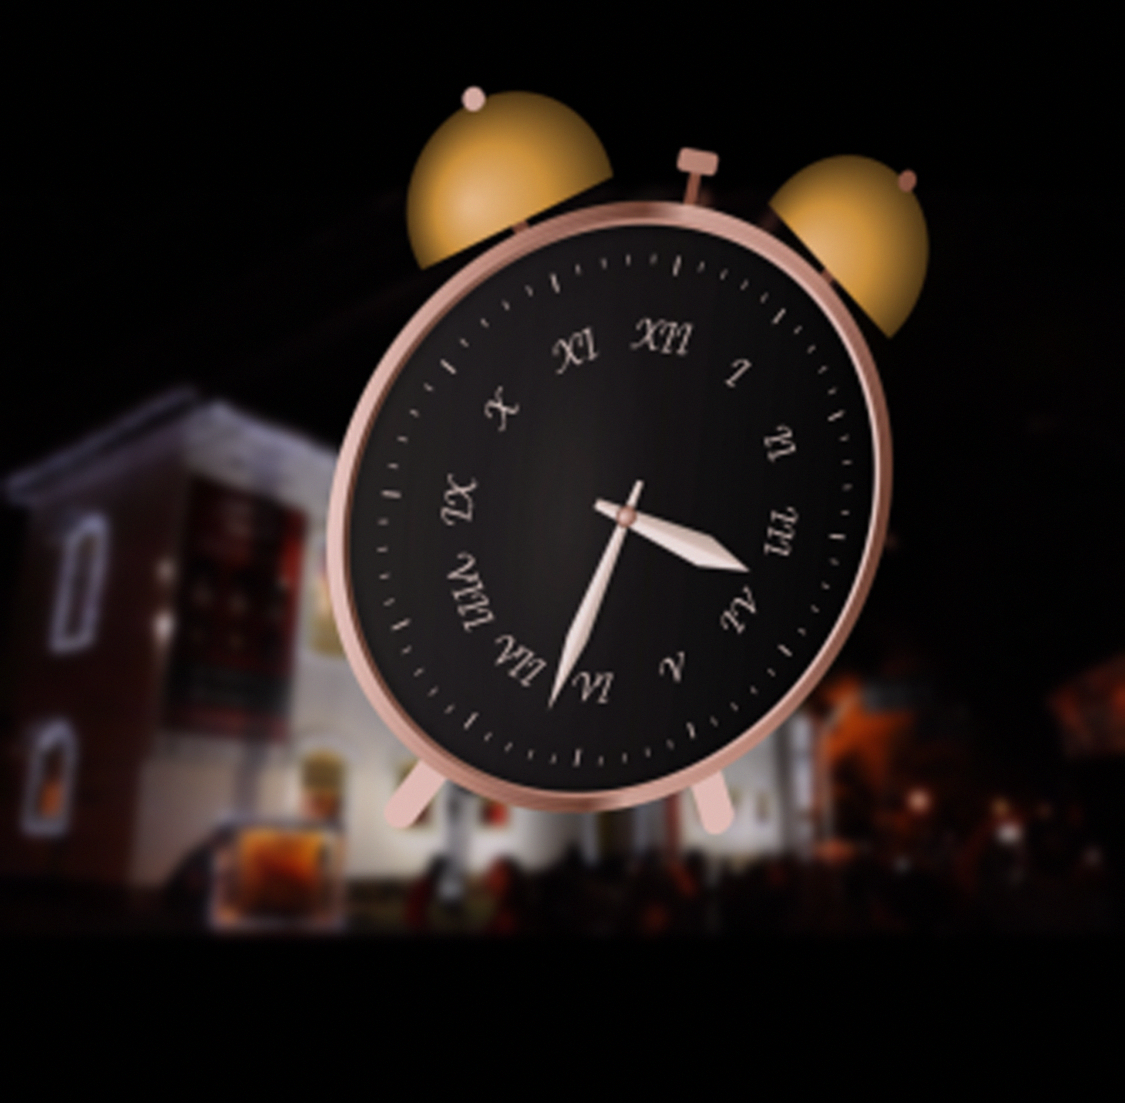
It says 3 h 32 min
